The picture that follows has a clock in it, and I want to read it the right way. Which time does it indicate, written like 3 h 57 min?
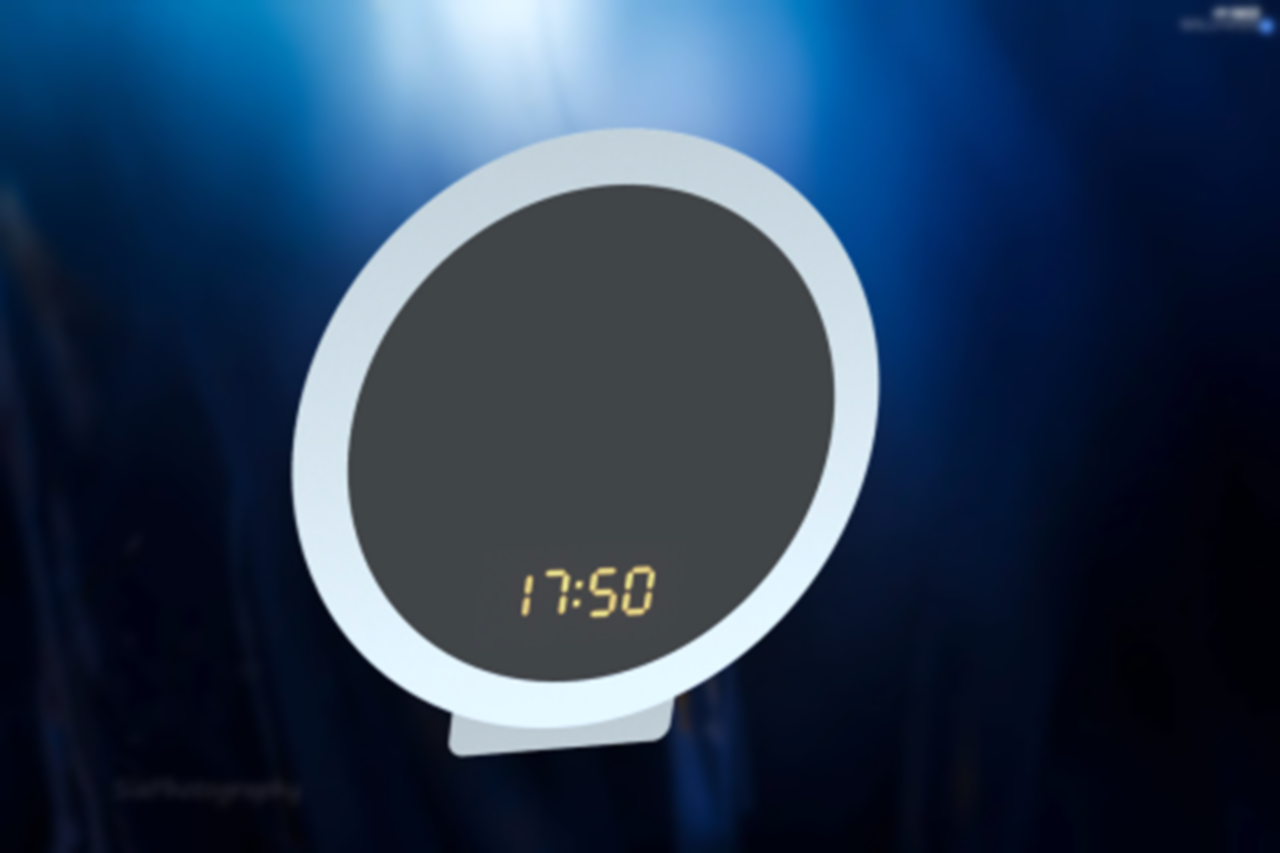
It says 17 h 50 min
